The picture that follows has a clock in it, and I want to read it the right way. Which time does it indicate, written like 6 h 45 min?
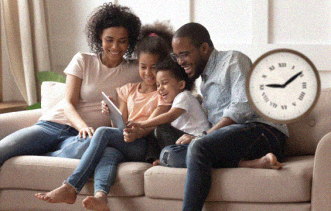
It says 9 h 09 min
